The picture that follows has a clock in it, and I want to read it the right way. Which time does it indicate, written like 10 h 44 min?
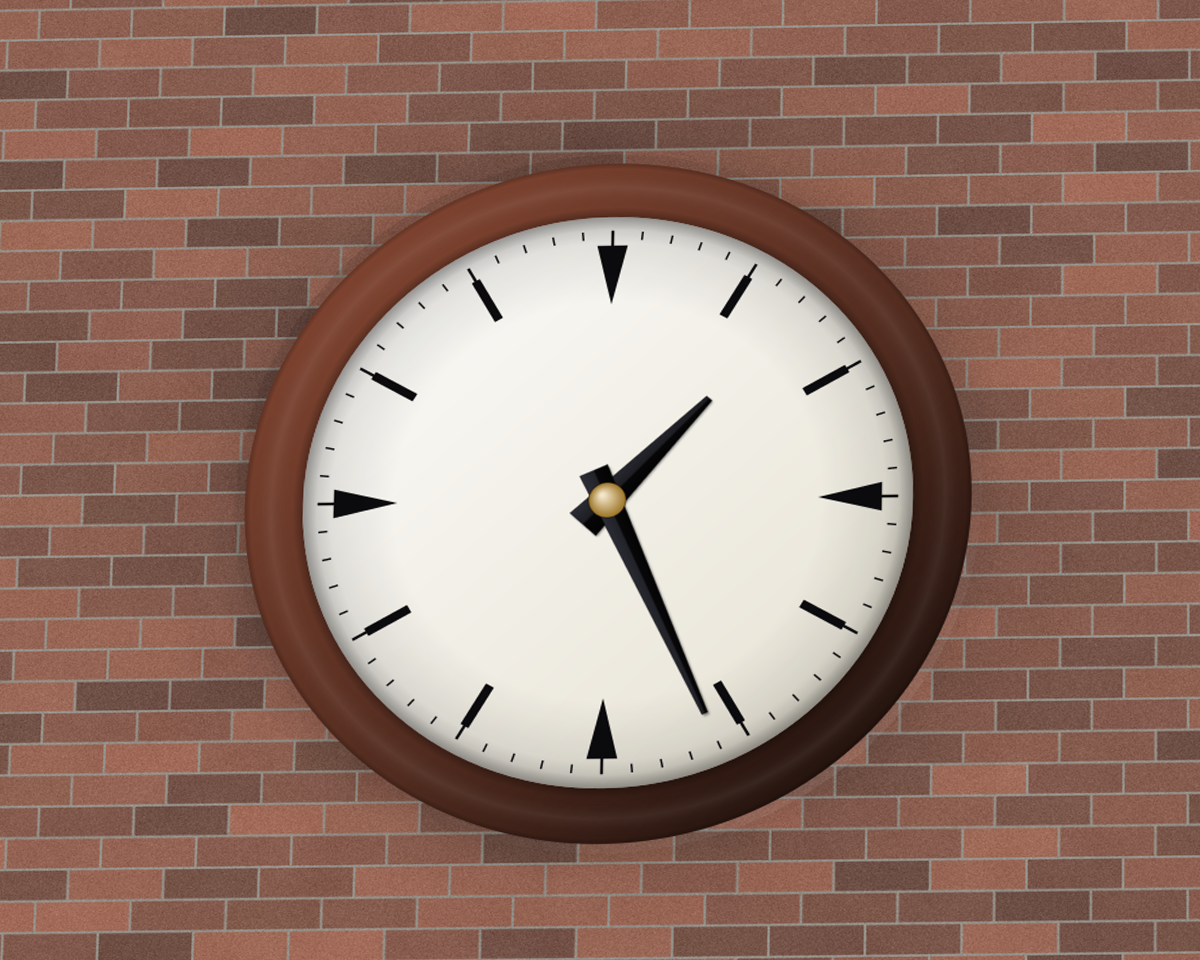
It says 1 h 26 min
